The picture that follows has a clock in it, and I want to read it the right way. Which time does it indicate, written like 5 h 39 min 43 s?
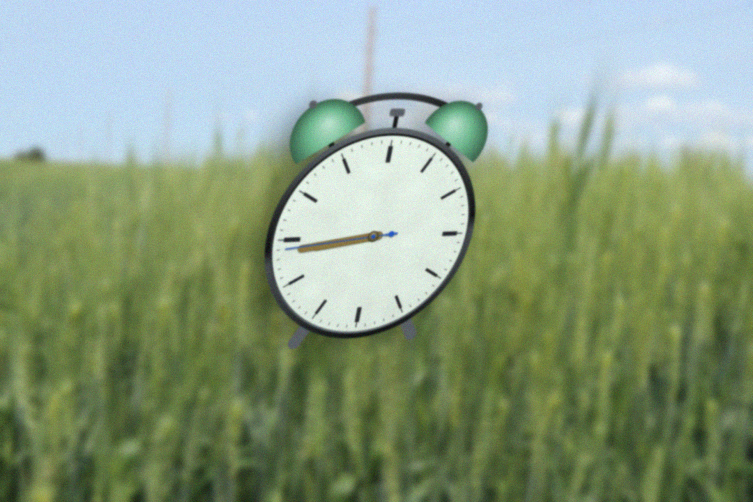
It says 8 h 43 min 44 s
